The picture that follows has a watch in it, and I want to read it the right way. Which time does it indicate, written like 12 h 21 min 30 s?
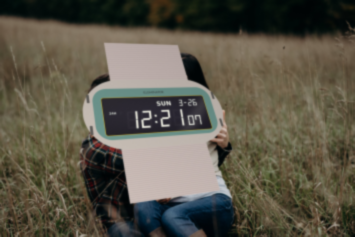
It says 12 h 21 min 07 s
